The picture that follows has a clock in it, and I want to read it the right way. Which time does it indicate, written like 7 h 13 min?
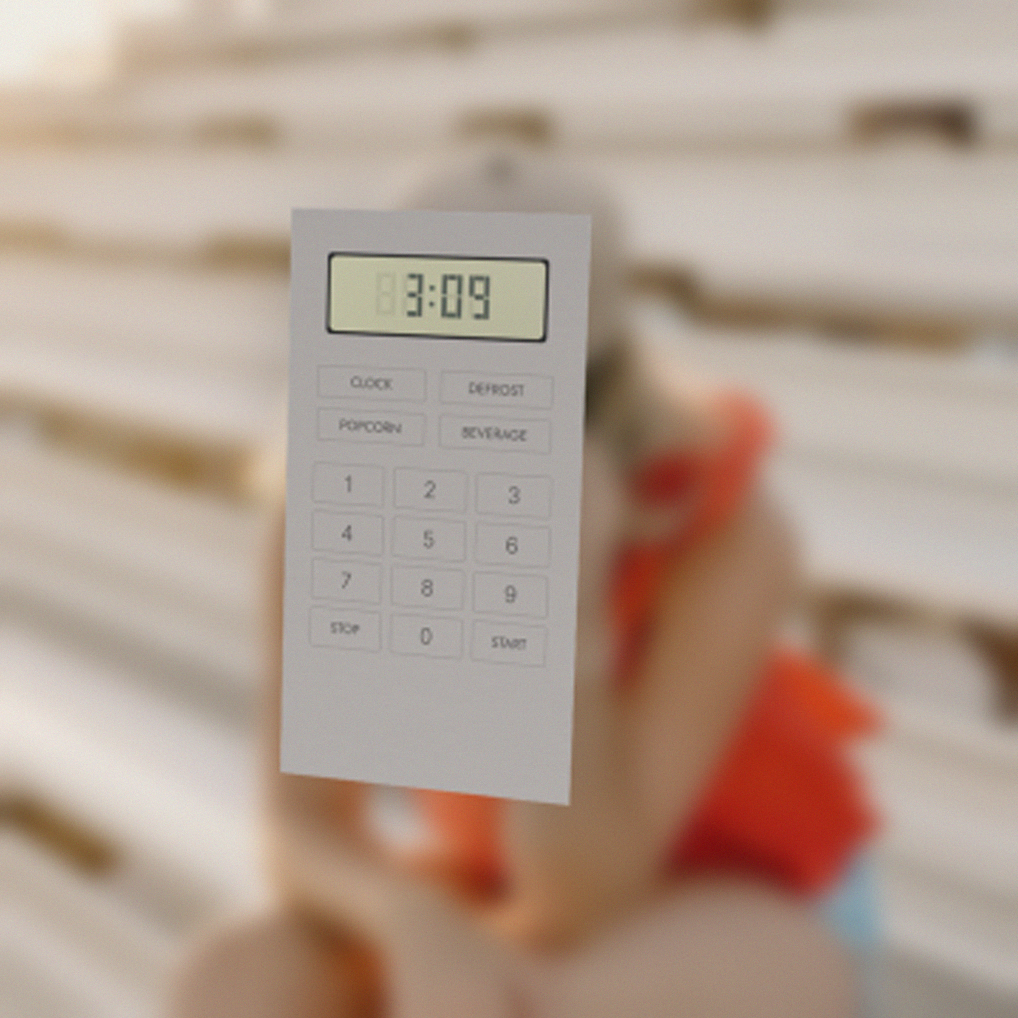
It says 3 h 09 min
